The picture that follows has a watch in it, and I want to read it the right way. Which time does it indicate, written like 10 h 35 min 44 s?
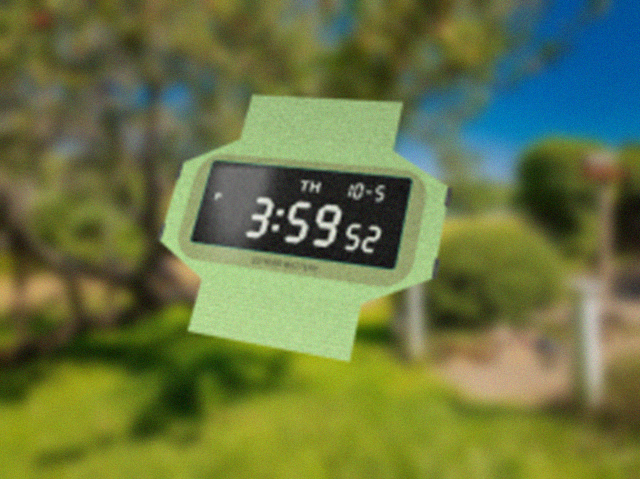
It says 3 h 59 min 52 s
